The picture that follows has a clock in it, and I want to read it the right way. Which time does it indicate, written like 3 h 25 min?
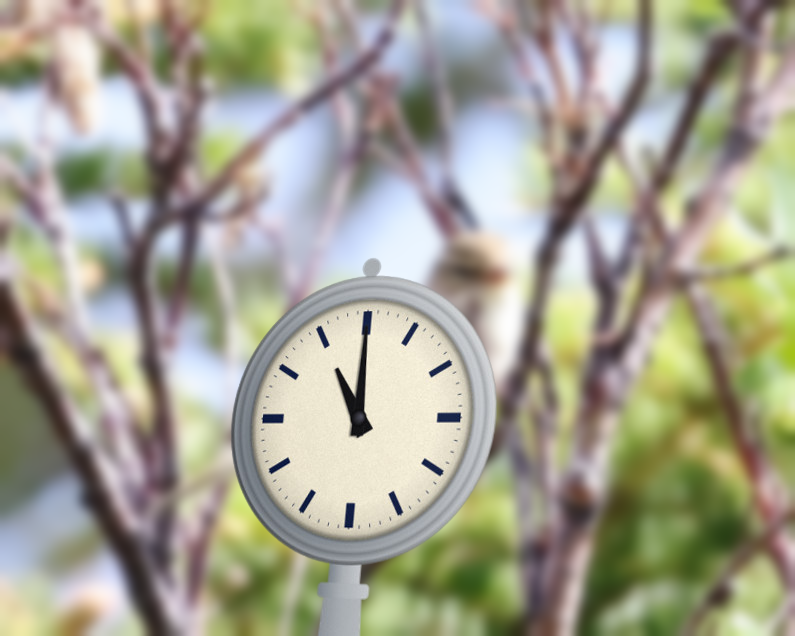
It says 11 h 00 min
